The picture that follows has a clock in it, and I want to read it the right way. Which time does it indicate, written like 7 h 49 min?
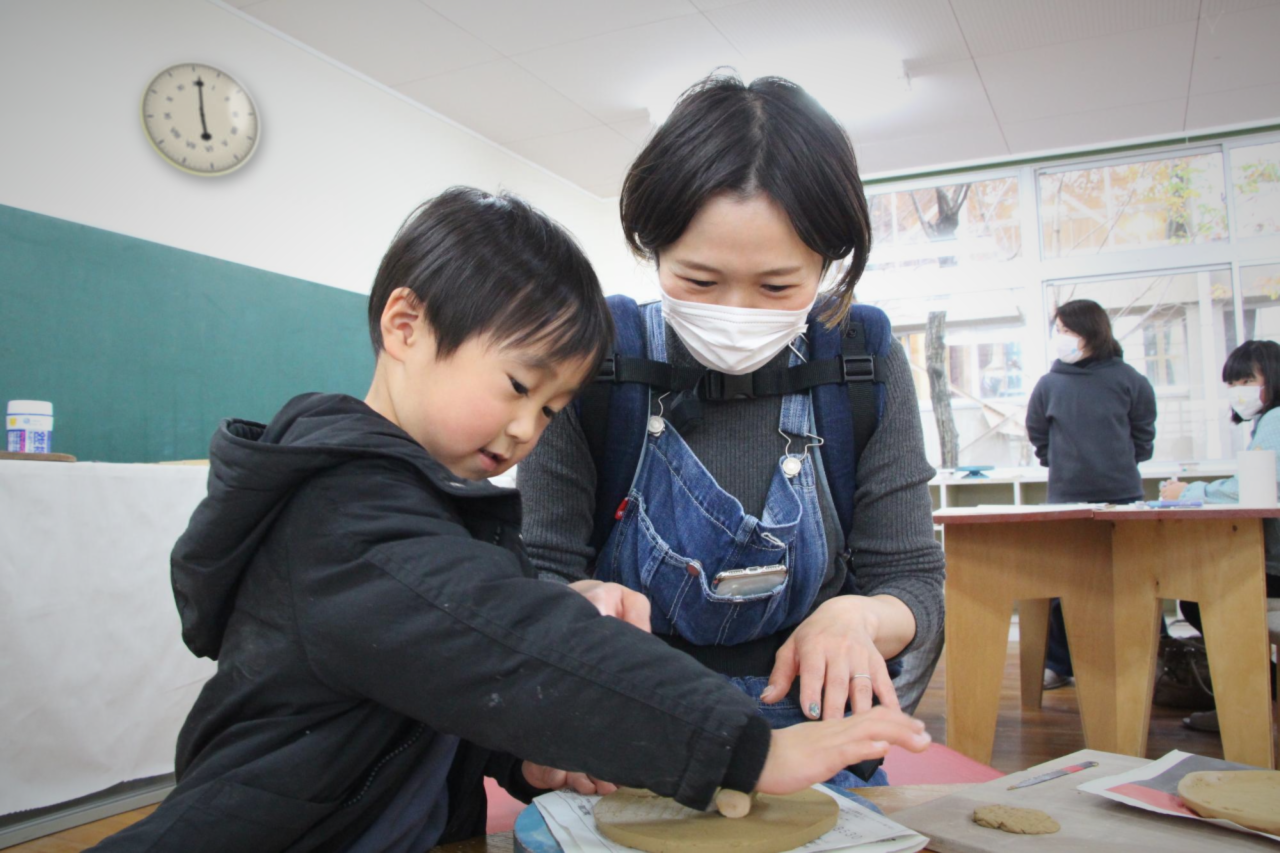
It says 6 h 01 min
